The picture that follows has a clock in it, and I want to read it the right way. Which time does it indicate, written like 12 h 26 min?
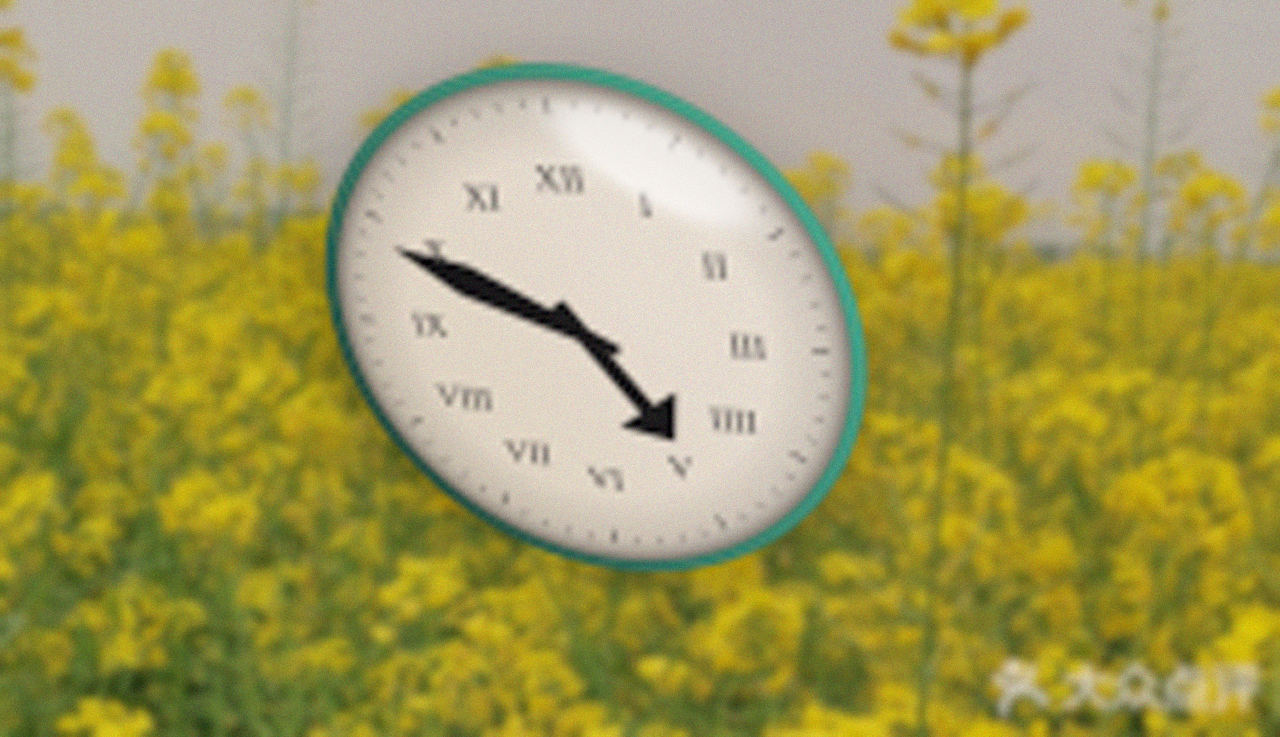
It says 4 h 49 min
